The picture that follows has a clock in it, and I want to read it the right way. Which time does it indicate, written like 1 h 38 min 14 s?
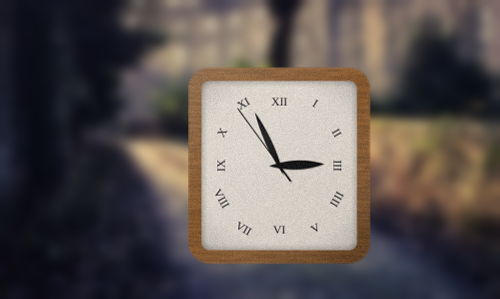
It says 2 h 55 min 54 s
